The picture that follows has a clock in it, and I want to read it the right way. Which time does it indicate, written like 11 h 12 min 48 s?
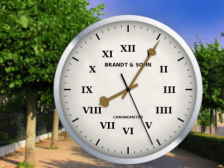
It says 8 h 05 min 26 s
